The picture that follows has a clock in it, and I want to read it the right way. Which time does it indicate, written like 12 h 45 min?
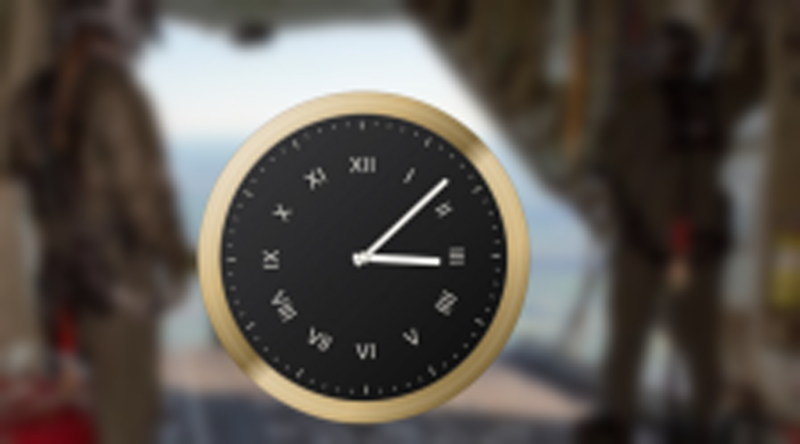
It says 3 h 08 min
